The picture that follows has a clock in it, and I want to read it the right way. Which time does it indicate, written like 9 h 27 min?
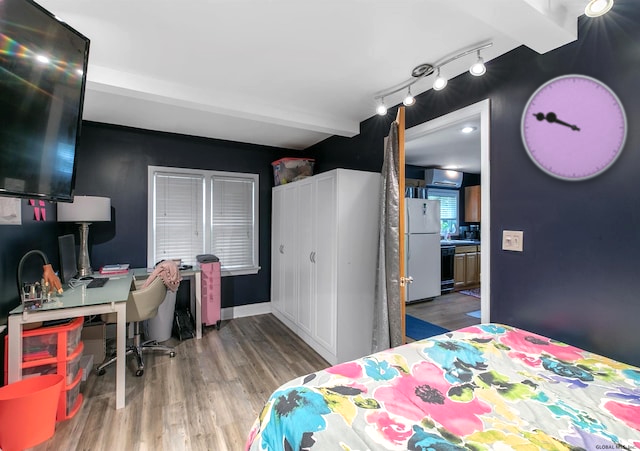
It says 9 h 48 min
